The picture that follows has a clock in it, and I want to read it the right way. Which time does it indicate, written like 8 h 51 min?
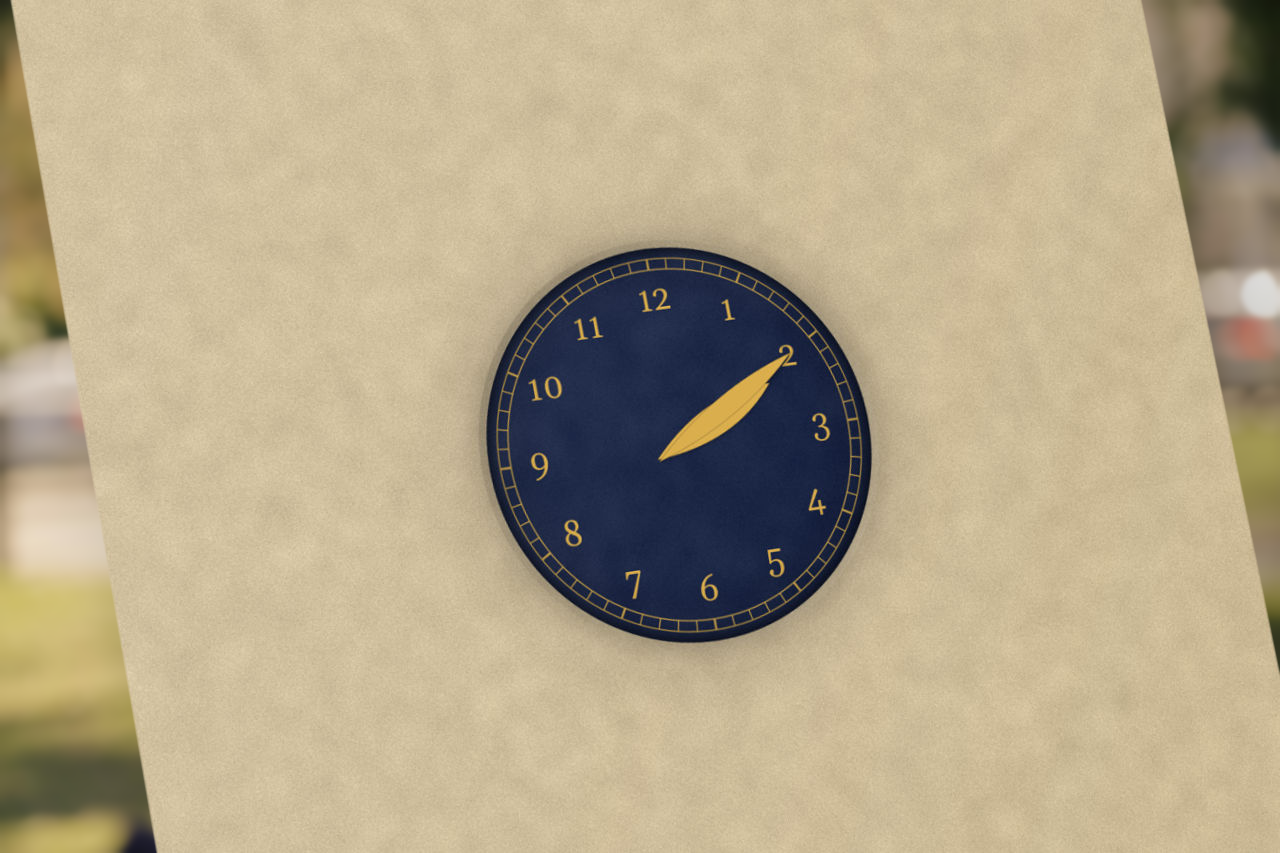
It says 2 h 10 min
